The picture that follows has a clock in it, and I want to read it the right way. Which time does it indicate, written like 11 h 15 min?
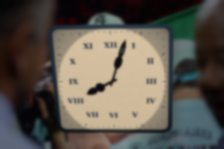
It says 8 h 03 min
